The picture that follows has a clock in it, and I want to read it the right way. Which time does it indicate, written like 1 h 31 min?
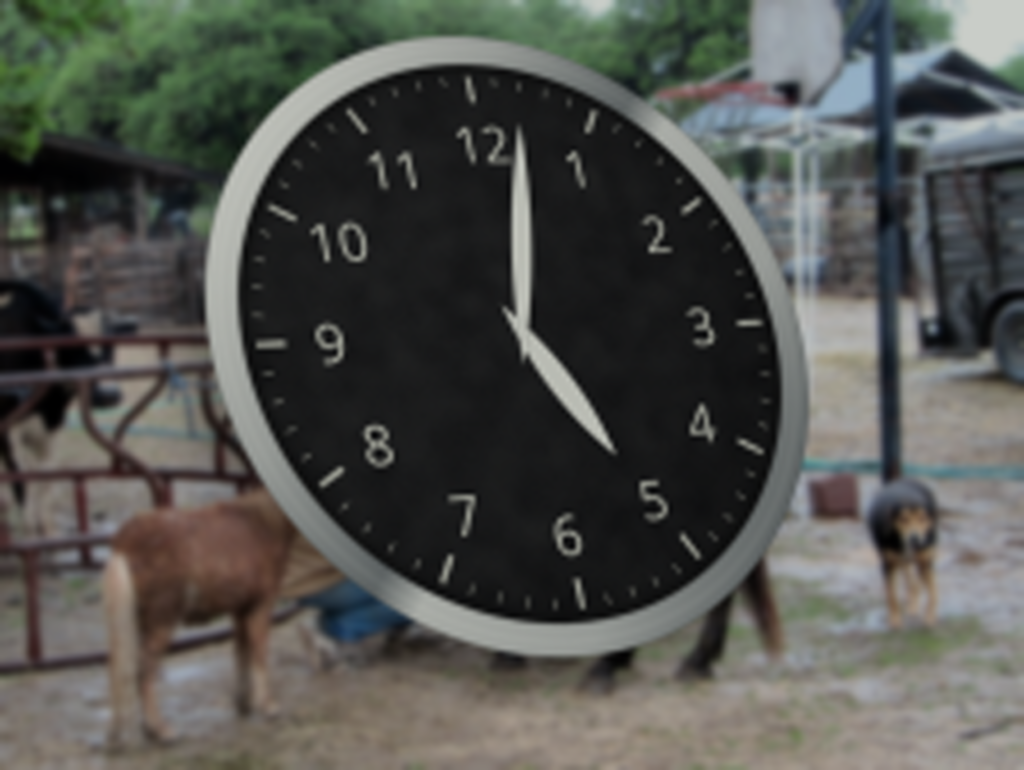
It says 5 h 02 min
